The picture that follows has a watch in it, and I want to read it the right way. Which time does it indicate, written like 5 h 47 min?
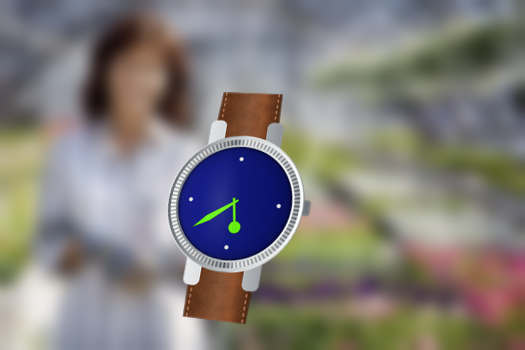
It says 5 h 39 min
